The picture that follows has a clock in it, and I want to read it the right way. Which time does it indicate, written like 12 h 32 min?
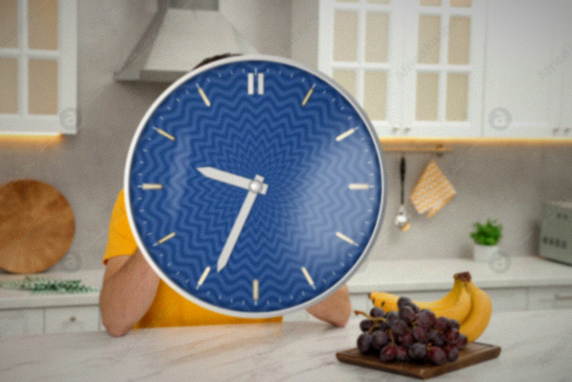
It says 9 h 34 min
